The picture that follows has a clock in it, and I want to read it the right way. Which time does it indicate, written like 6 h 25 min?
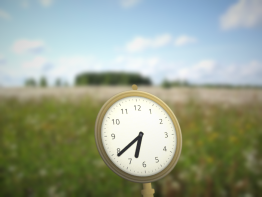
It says 6 h 39 min
